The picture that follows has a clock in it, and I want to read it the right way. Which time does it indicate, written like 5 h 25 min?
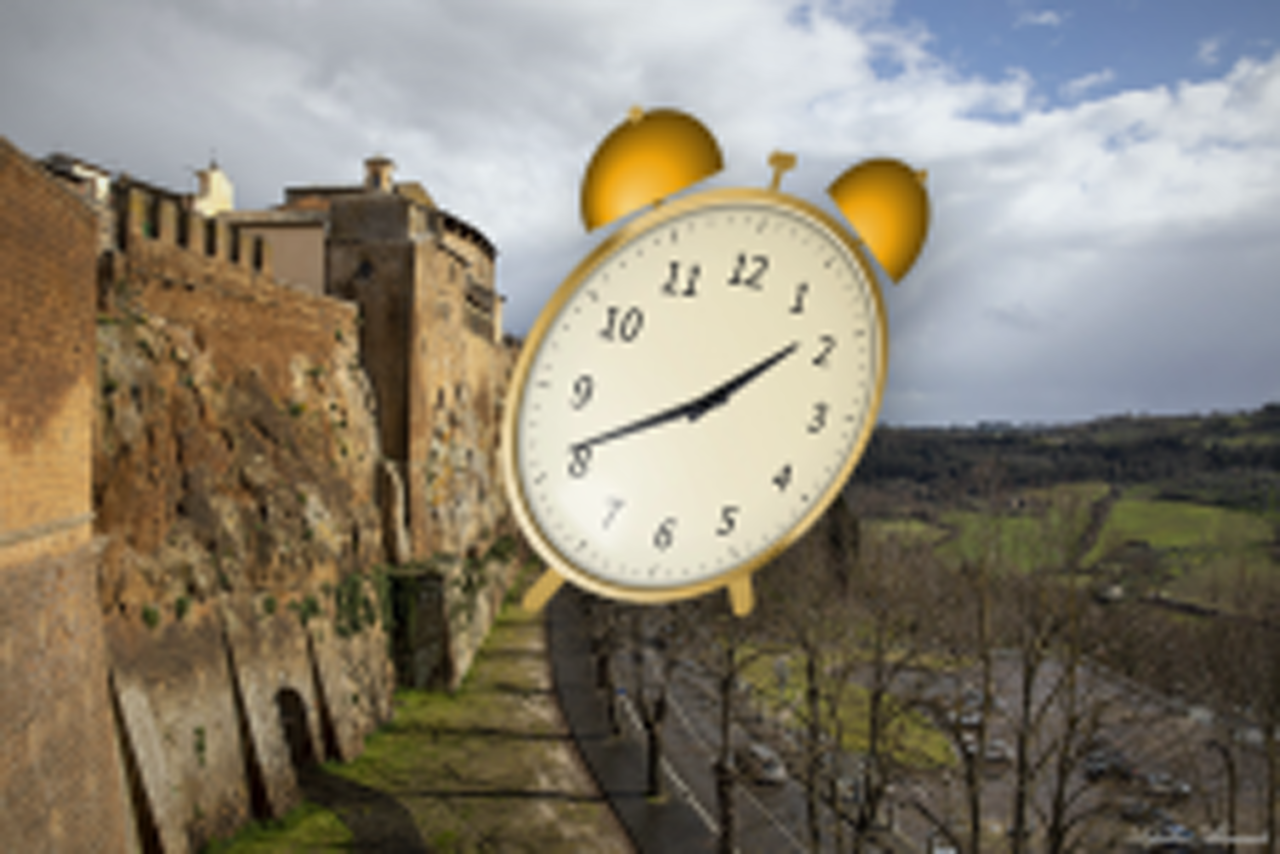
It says 1 h 41 min
